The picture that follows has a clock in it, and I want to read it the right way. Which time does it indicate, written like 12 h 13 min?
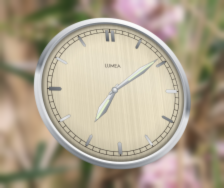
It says 7 h 09 min
